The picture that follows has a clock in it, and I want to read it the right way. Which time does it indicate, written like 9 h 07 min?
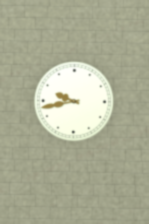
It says 9 h 43 min
